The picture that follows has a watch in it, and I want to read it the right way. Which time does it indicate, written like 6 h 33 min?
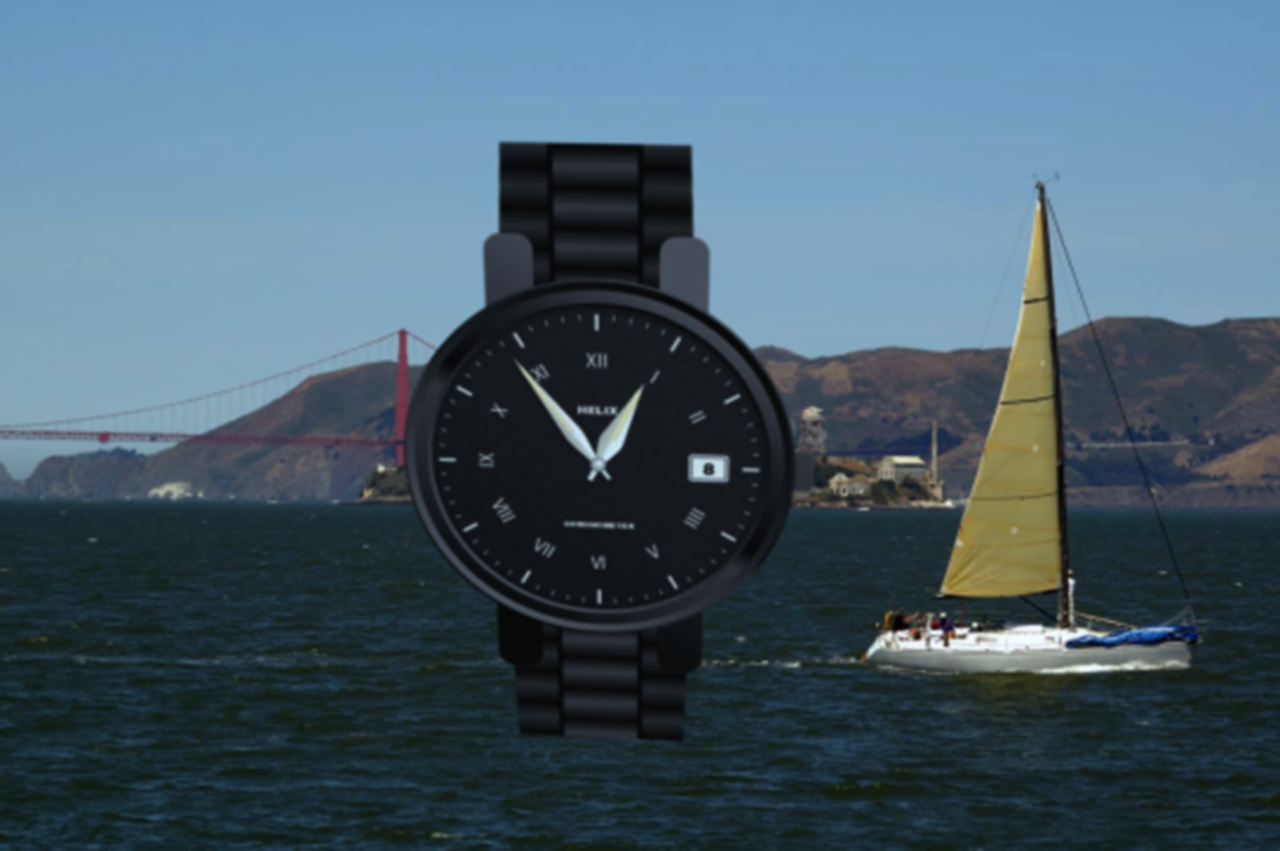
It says 12 h 54 min
